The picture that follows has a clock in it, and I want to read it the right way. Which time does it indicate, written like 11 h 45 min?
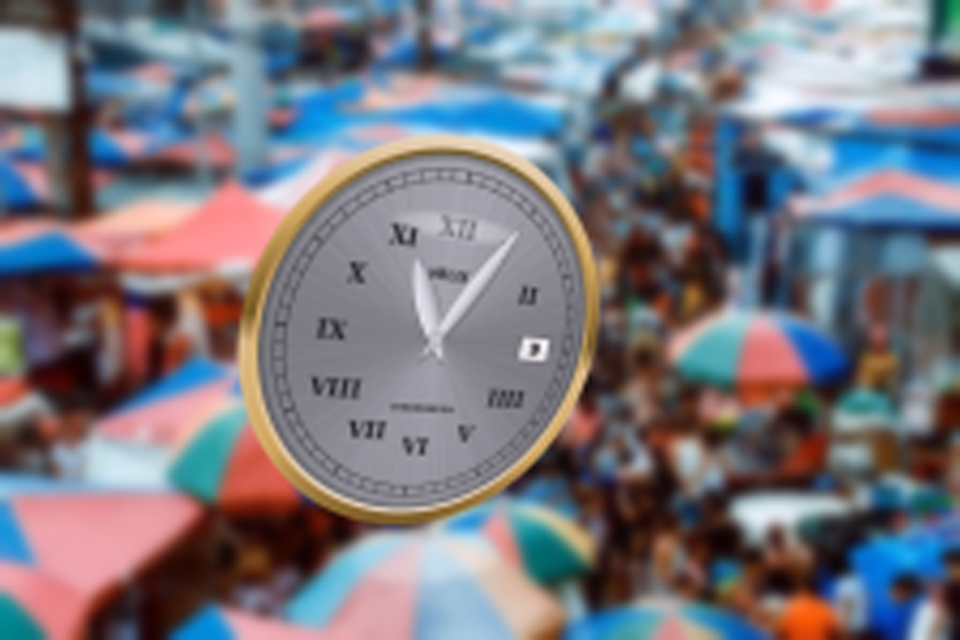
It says 11 h 05 min
